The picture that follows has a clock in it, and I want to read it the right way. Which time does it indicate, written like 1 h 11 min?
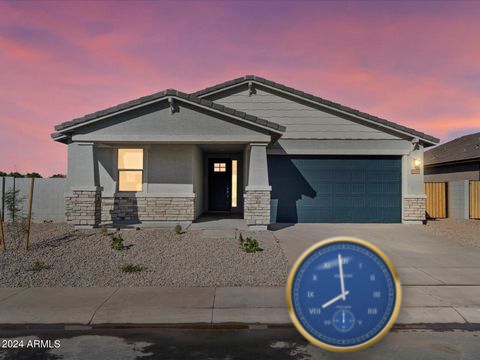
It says 7 h 59 min
